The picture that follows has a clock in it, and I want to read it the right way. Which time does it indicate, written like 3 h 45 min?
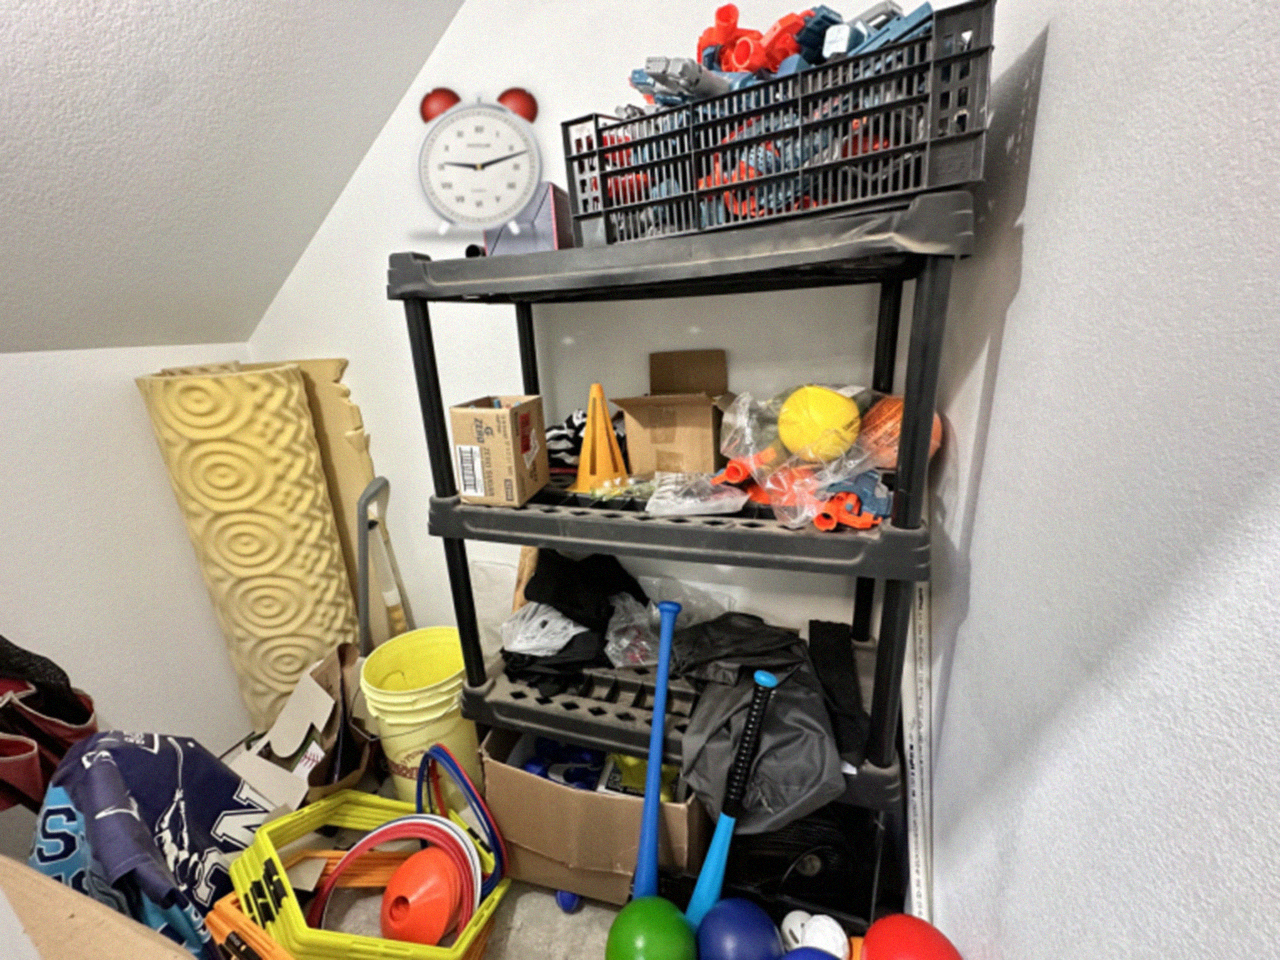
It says 9 h 12 min
